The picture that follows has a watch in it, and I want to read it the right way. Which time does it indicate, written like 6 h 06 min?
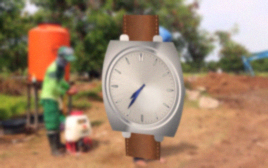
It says 7 h 36 min
